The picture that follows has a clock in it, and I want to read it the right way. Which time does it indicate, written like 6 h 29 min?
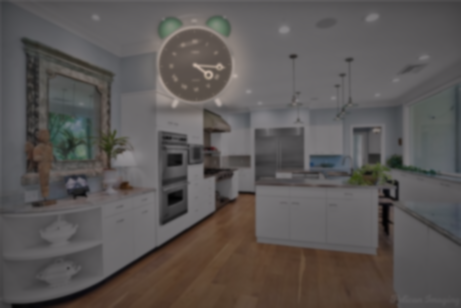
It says 4 h 16 min
